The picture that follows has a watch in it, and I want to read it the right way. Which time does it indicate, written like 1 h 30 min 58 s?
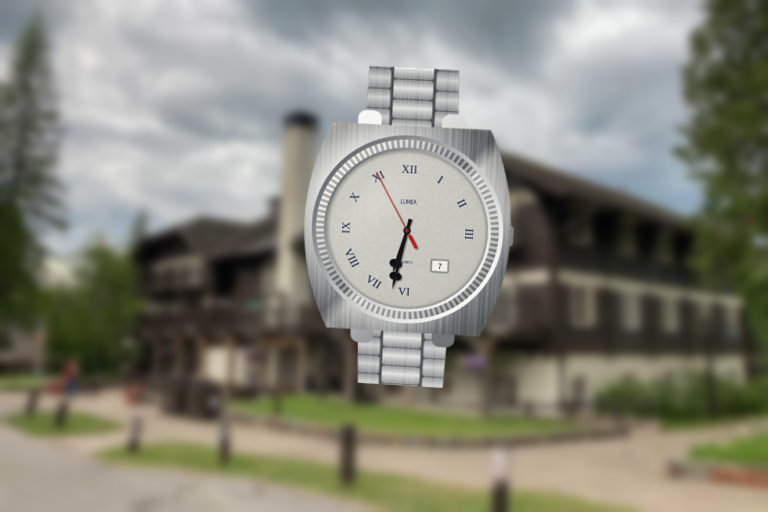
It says 6 h 31 min 55 s
